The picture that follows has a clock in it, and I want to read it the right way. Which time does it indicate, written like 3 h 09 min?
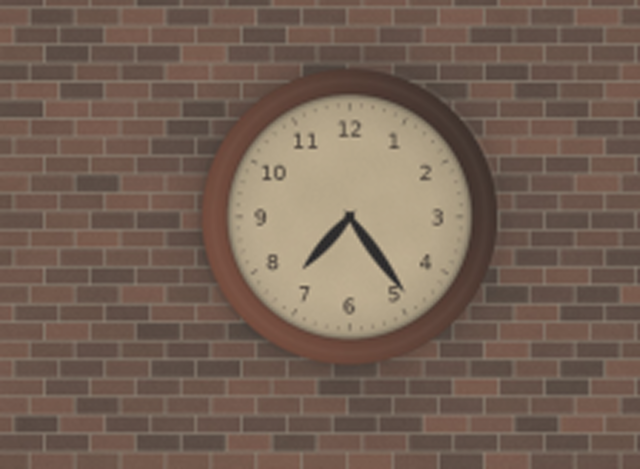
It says 7 h 24 min
